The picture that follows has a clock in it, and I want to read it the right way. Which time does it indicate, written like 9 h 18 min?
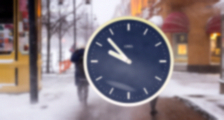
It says 9 h 53 min
